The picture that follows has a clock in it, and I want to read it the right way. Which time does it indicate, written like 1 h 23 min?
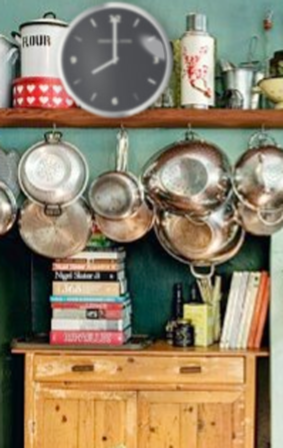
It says 8 h 00 min
